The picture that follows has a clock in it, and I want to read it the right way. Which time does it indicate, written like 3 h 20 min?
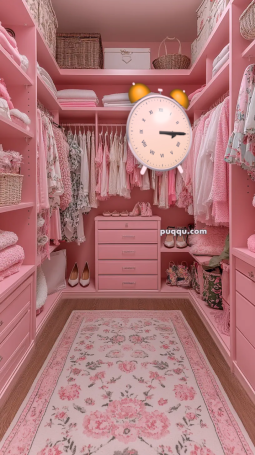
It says 3 h 15 min
